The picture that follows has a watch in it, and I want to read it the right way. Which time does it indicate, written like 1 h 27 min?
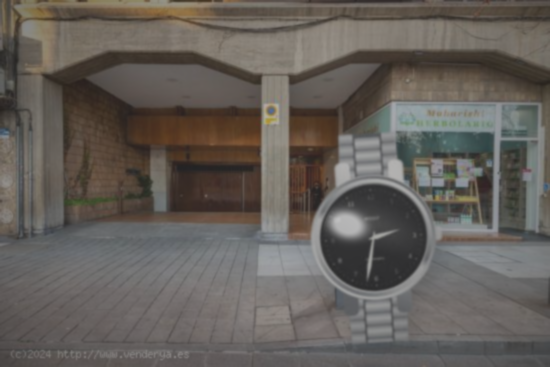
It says 2 h 32 min
